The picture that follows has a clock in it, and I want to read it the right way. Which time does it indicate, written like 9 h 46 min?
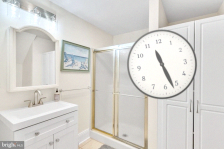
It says 11 h 27 min
